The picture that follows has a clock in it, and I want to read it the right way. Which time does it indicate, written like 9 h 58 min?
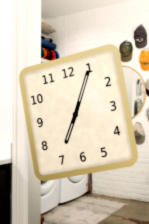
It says 7 h 05 min
